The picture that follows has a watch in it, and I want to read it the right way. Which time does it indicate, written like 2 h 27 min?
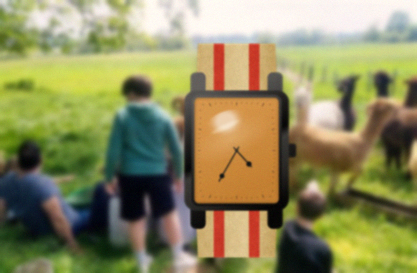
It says 4 h 35 min
